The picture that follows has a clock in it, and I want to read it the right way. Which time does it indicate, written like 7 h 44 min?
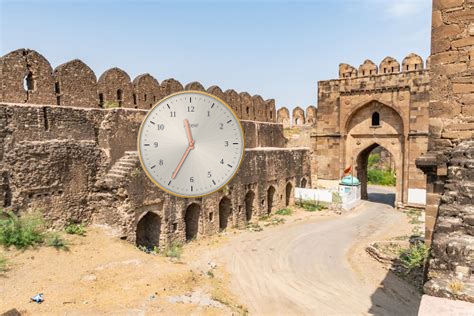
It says 11 h 35 min
